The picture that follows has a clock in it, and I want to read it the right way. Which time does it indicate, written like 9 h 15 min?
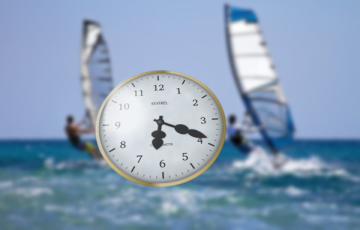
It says 6 h 19 min
